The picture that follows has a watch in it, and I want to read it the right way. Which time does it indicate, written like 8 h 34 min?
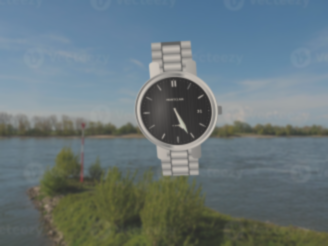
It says 5 h 26 min
